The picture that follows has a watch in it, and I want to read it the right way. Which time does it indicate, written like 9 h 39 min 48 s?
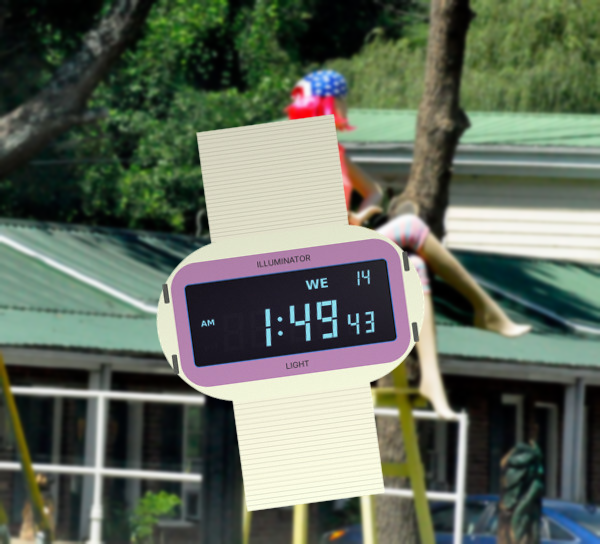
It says 1 h 49 min 43 s
